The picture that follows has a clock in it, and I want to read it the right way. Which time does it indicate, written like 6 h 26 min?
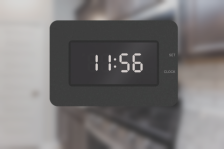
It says 11 h 56 min
